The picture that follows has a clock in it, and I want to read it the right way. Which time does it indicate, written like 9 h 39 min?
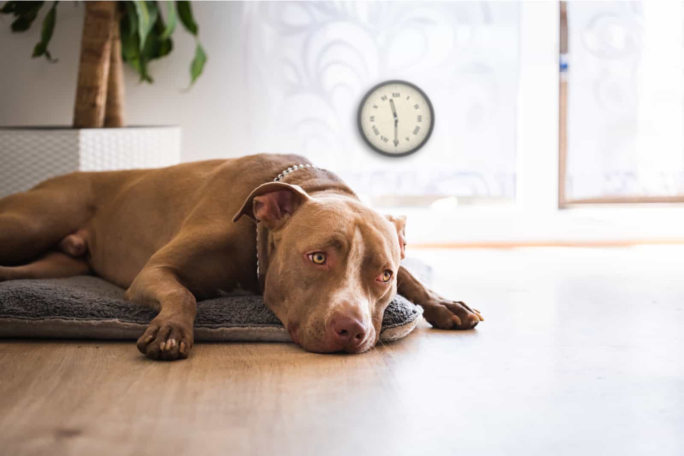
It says 11 h 30 min
